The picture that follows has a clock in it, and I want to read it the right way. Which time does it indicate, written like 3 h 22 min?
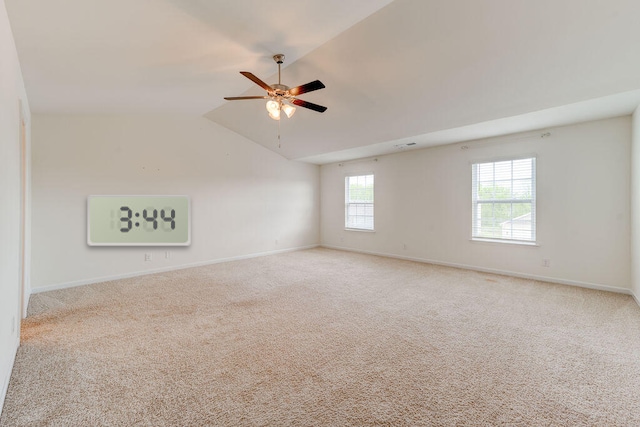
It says 3 h 44 min
